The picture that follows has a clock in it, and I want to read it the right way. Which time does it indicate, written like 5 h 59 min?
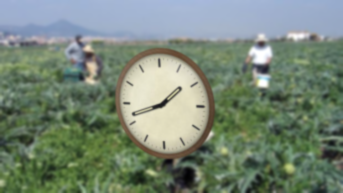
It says 1 h 42 min
